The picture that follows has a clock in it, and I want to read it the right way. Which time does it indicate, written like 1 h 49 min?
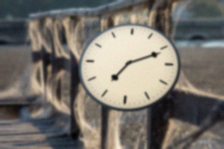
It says 7 h 11 min
